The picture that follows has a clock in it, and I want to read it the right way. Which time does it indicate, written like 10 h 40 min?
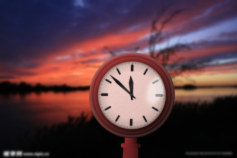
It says 11 h 52 min
